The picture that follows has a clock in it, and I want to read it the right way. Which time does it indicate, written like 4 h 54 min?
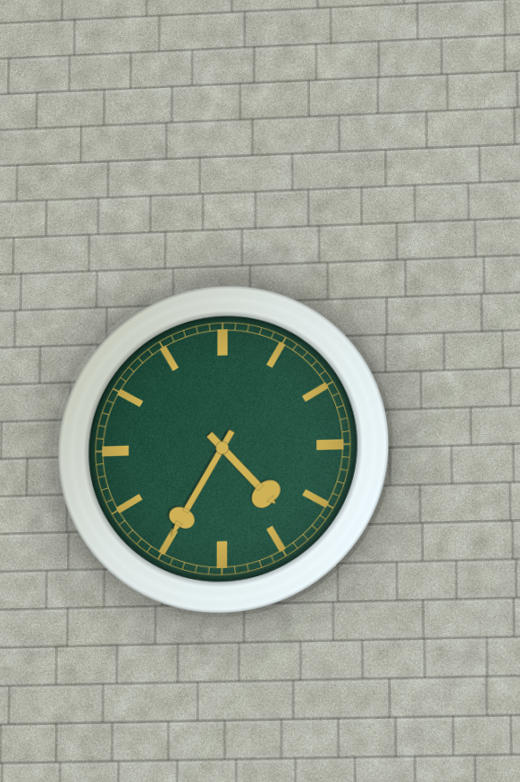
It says 4 h 35 min
